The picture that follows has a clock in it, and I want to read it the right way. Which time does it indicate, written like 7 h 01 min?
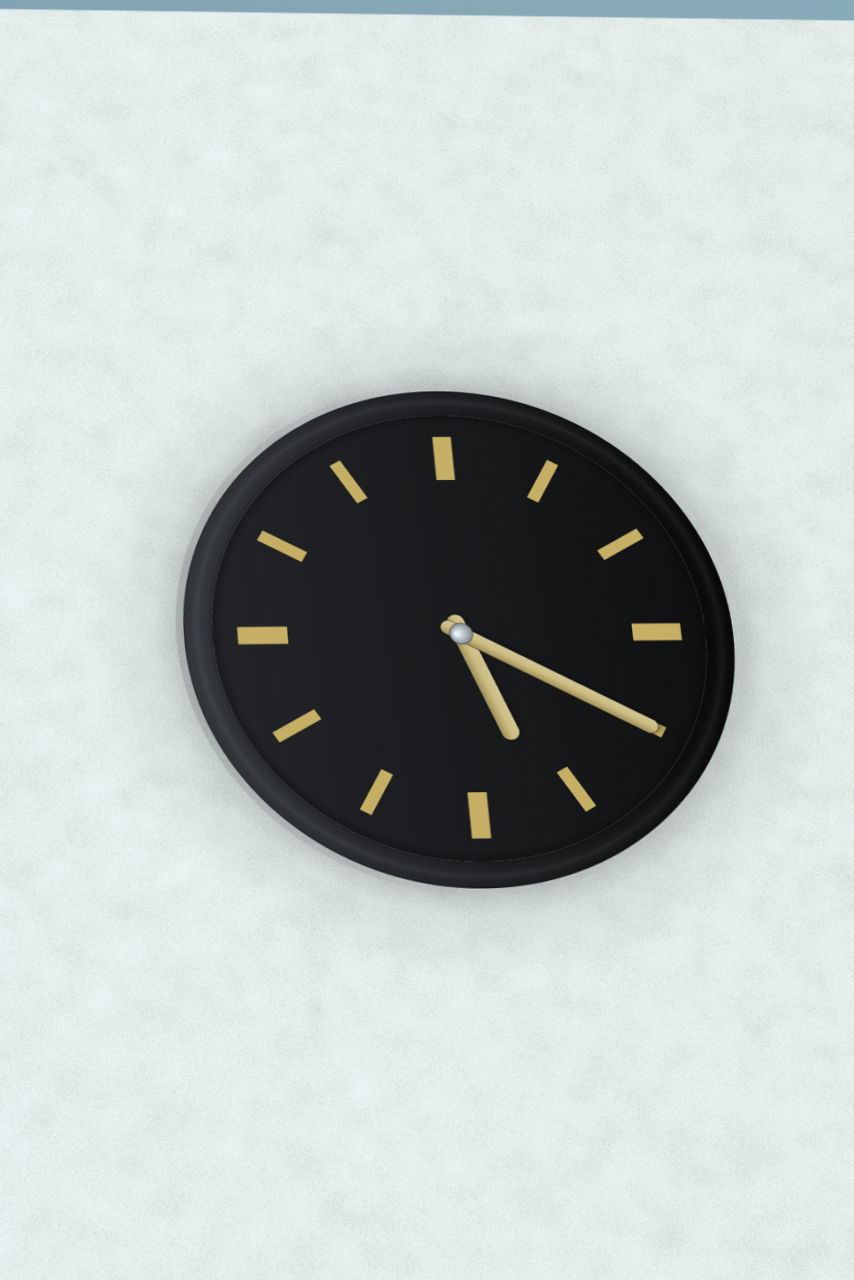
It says 5 h 20 min
